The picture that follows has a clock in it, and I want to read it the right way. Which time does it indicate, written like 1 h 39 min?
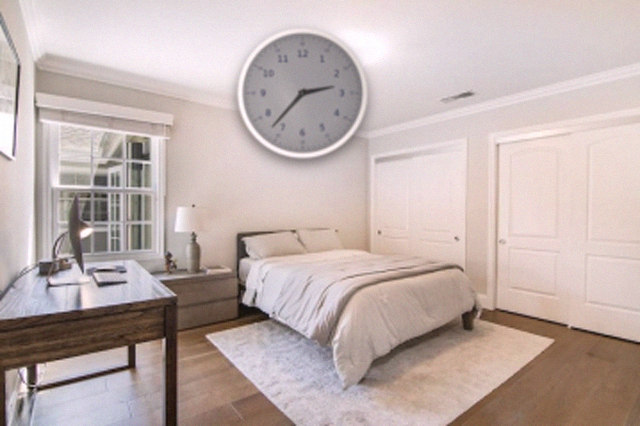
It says 2 h 37 min
